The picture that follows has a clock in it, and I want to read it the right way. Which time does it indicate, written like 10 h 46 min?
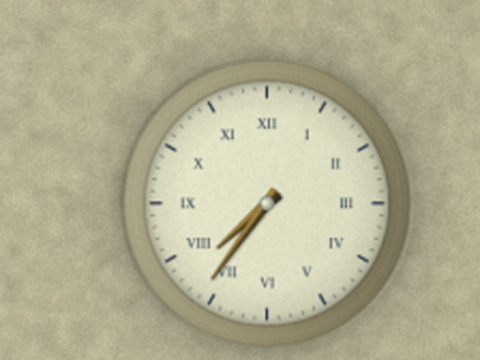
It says 7 h 36 min
